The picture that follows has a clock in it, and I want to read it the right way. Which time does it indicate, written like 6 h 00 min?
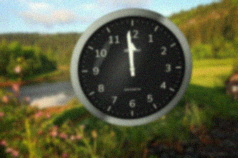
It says 11 h 59 min
